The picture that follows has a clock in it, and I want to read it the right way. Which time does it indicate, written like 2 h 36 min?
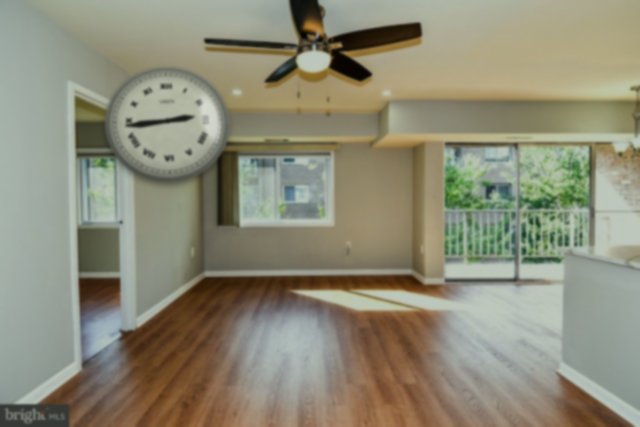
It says 2 h 44 min
